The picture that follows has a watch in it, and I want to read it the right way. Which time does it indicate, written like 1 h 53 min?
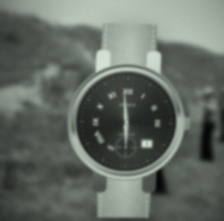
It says 5 h 59 min
